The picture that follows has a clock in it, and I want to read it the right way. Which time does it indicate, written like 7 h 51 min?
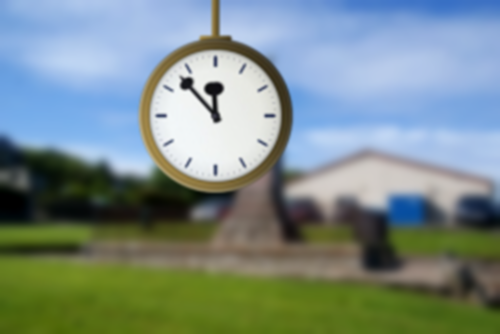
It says 11 h 53 min
